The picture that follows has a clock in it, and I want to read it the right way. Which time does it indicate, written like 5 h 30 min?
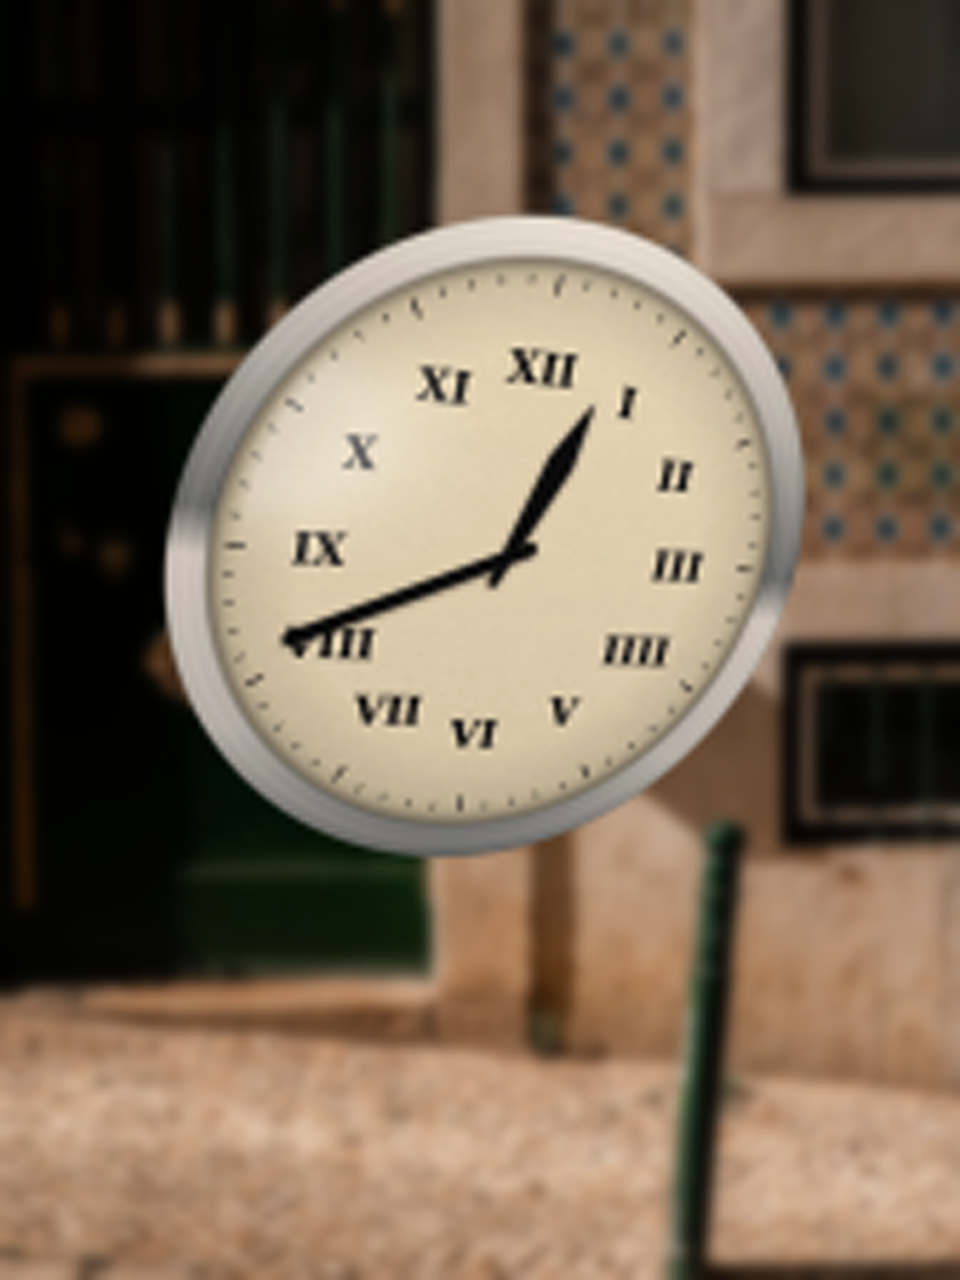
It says 12 h 41 min
